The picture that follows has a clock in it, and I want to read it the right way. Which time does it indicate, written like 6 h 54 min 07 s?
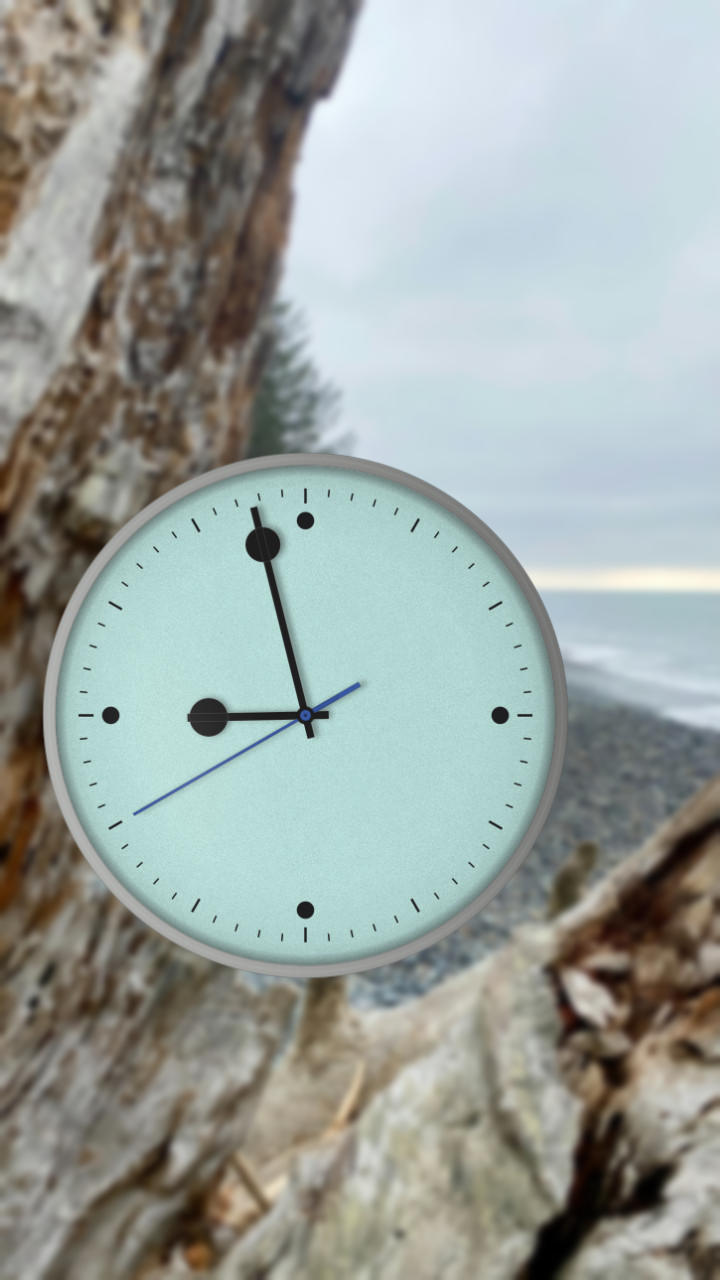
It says 8 h 57 min 40 s
